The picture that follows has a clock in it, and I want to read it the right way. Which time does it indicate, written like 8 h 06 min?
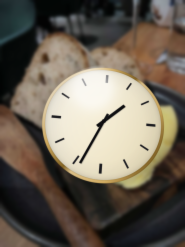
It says 1 h 34 min
